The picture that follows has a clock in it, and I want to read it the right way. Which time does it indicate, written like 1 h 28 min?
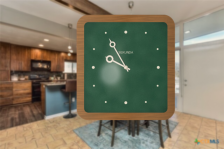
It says 9 h 55 min
